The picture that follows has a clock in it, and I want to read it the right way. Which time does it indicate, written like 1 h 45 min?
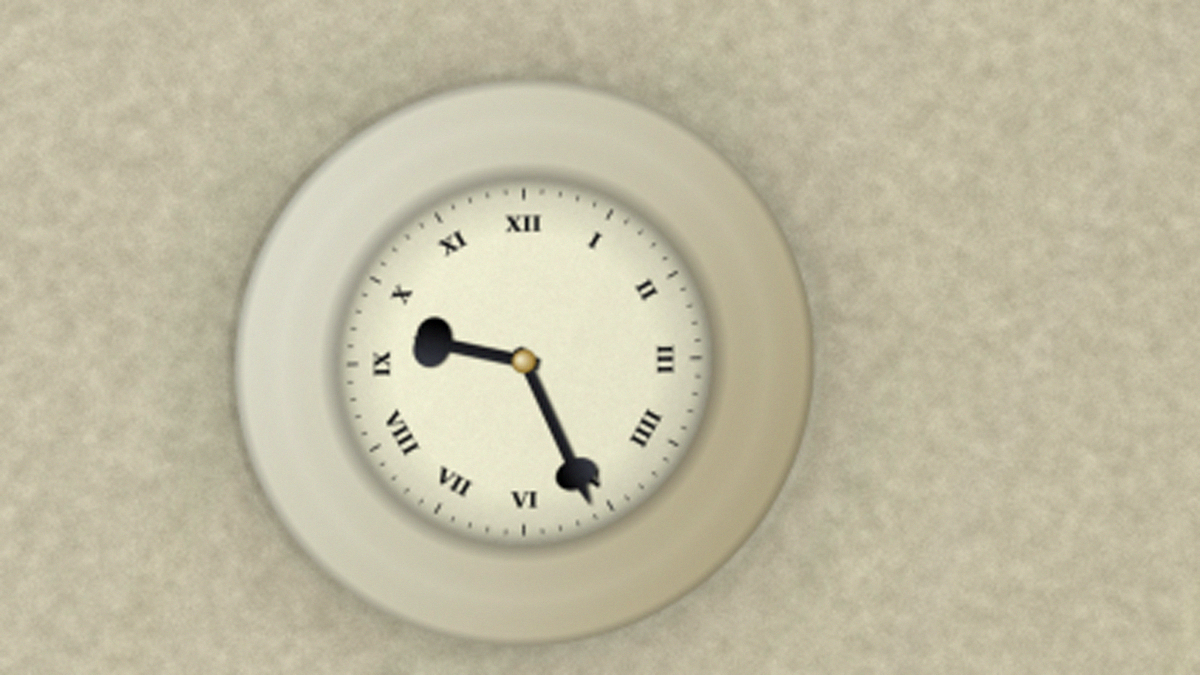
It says 9 h 26 min
